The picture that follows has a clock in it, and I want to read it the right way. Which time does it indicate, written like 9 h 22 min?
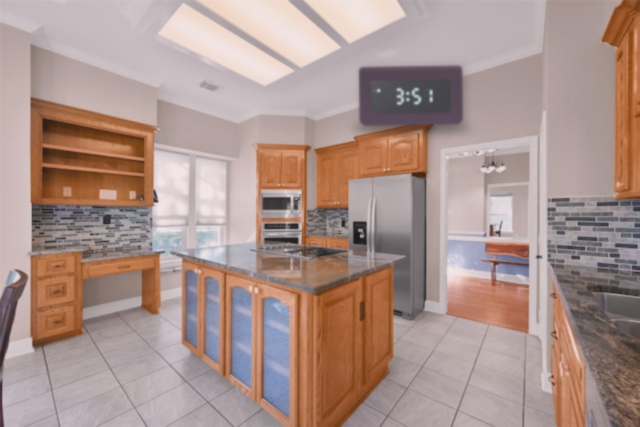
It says 3 h 51 min
